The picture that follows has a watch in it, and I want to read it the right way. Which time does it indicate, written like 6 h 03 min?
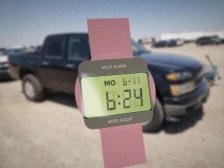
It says 6 h 24 min
